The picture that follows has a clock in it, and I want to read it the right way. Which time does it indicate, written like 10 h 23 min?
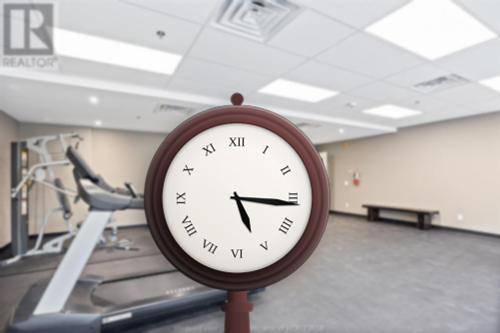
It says 5 h 16 min
